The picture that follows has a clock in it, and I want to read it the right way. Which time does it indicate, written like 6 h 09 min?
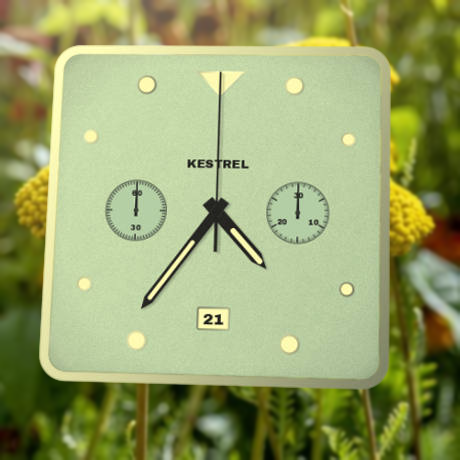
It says 4 h 36 min
